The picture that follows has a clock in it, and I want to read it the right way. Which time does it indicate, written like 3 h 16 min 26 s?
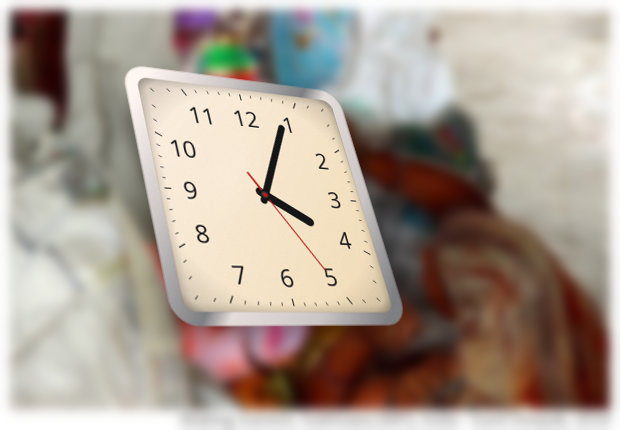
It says 4 h 04 min 25 s
